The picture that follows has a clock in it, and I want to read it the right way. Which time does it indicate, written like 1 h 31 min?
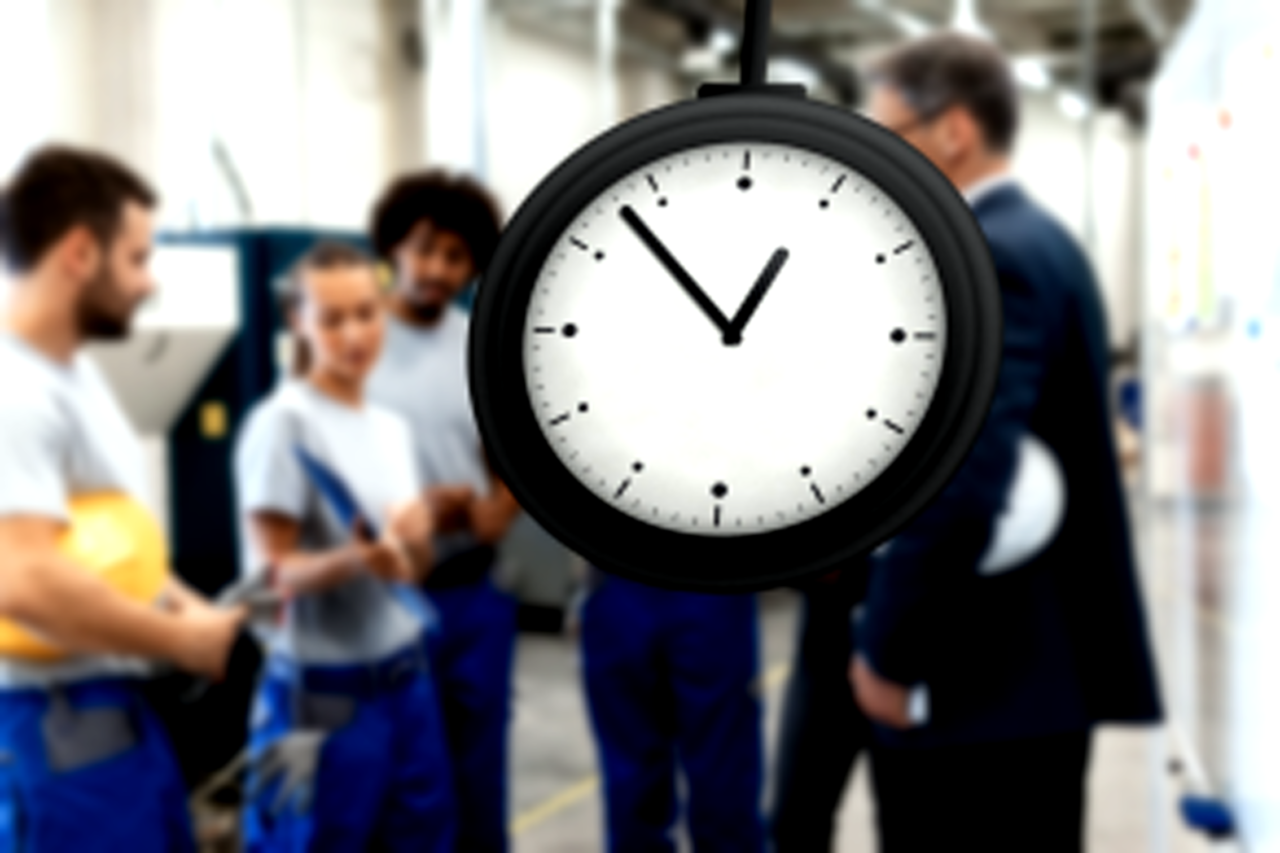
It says 12 h 53 min
